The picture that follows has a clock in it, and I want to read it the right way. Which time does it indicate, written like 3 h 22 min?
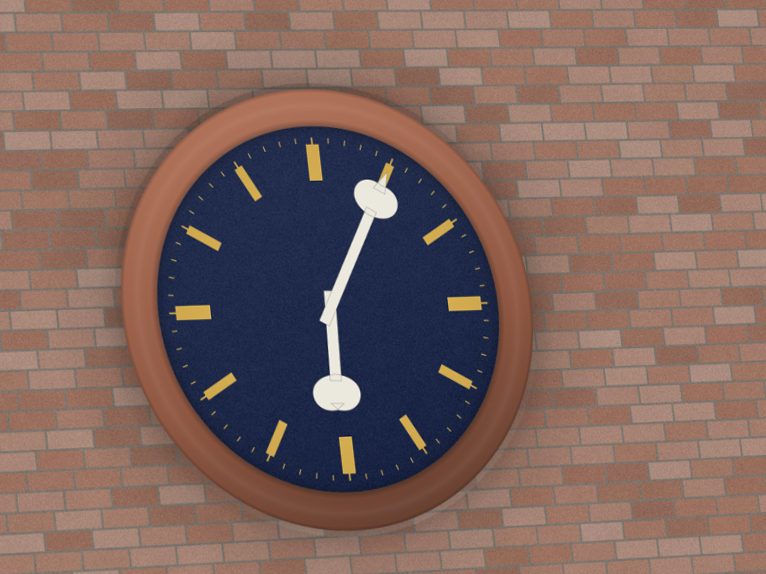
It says 6 h 05 min
